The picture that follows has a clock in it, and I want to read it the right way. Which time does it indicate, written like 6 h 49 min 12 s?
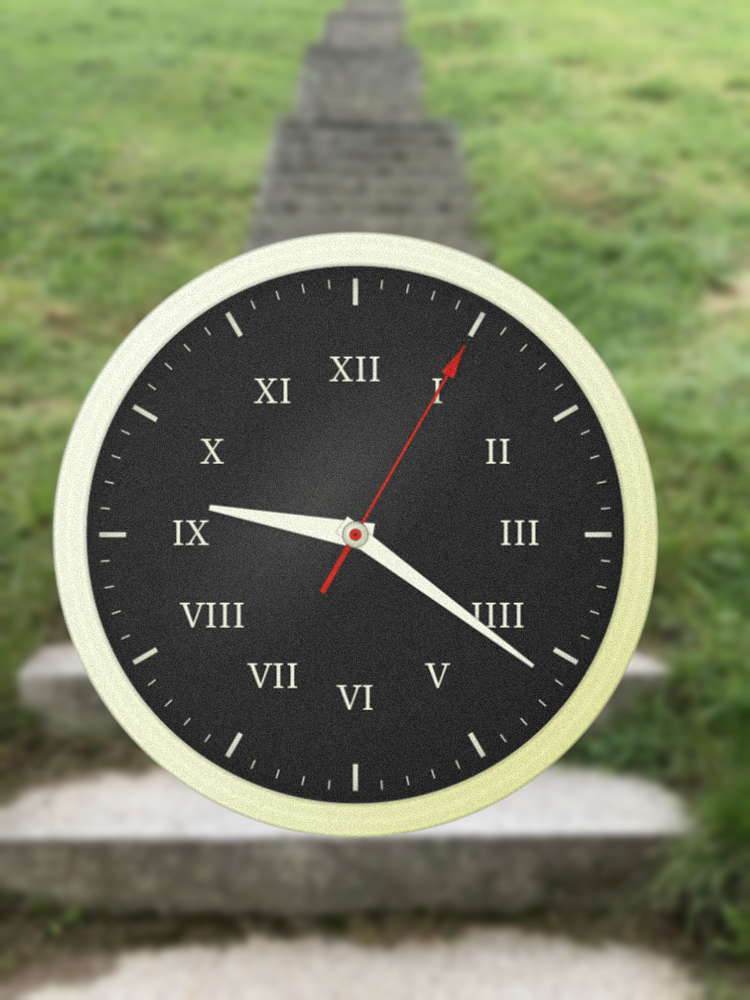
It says 9 h 21 min 05 s
